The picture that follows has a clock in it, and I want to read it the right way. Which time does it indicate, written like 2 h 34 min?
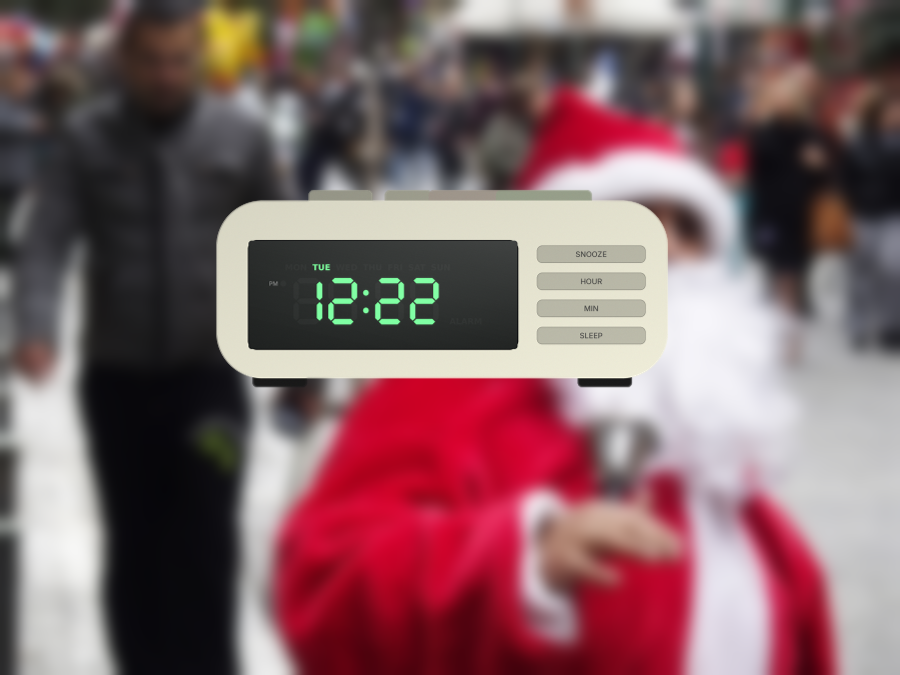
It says 12 h 22 min
